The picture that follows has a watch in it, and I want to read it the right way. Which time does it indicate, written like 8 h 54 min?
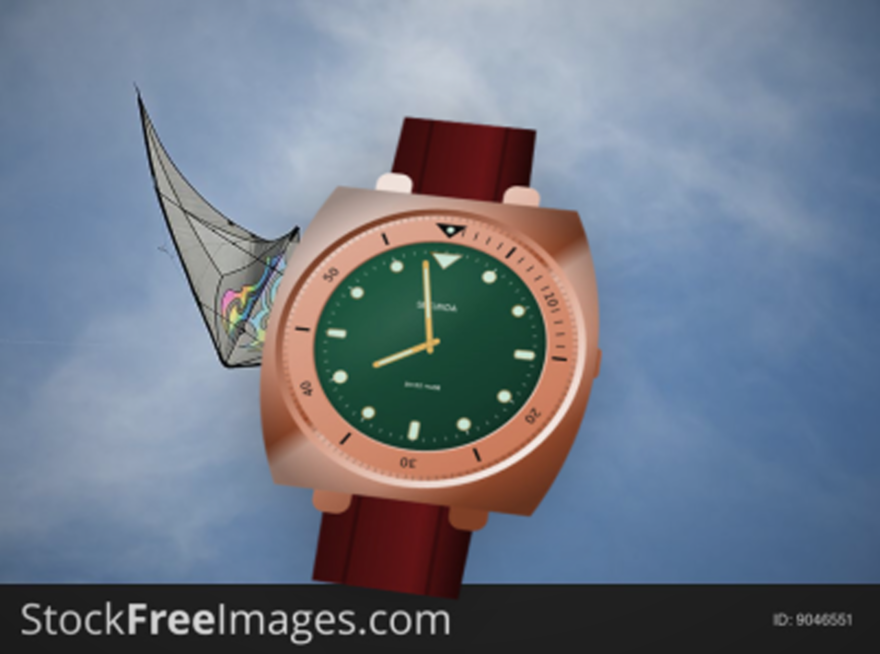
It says 7 h 58 min
